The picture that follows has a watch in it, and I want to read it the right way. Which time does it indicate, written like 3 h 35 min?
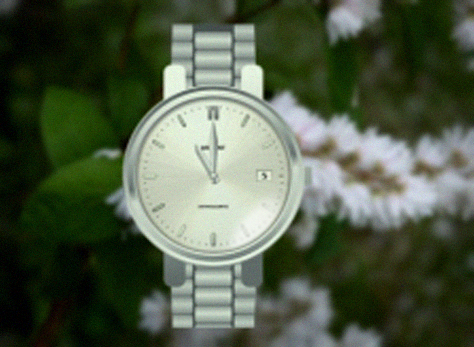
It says 11 h 00 min
